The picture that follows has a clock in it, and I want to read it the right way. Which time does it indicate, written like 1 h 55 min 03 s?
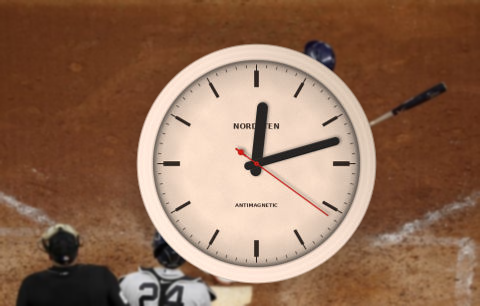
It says 12 h 12 min 21 s
